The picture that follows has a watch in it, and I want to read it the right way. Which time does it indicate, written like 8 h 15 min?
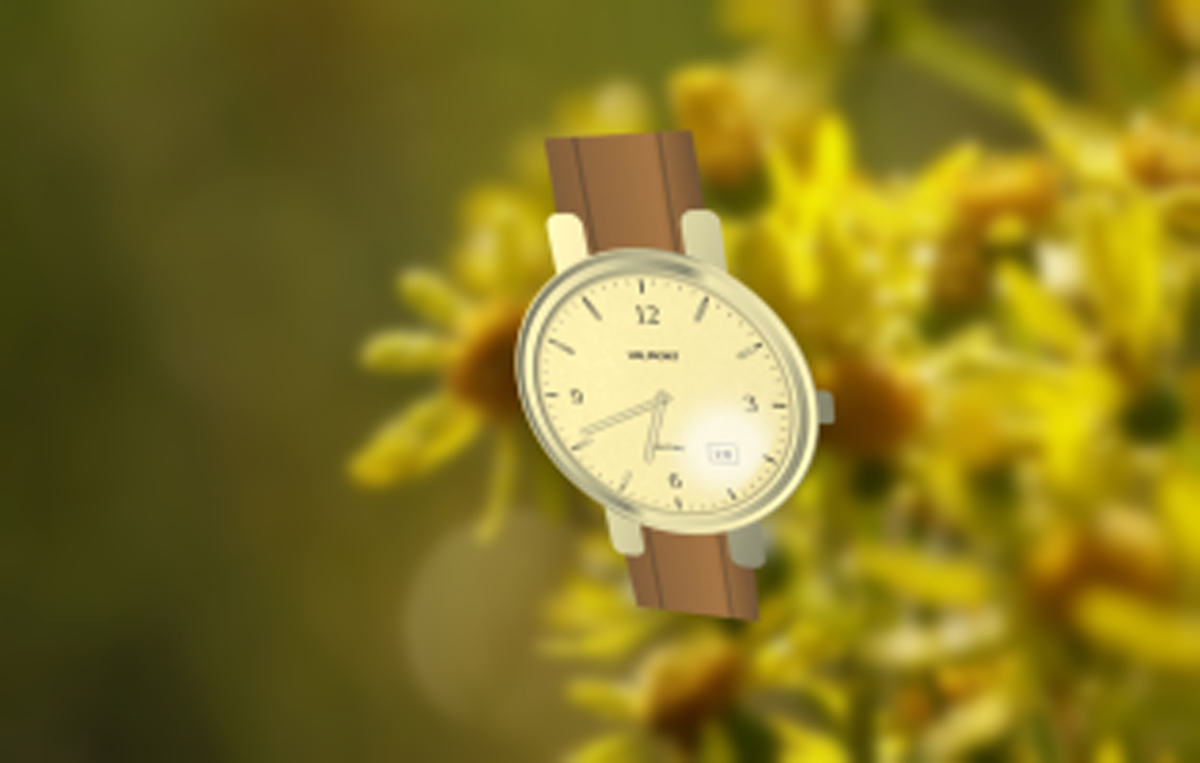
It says 6 h 41 min
